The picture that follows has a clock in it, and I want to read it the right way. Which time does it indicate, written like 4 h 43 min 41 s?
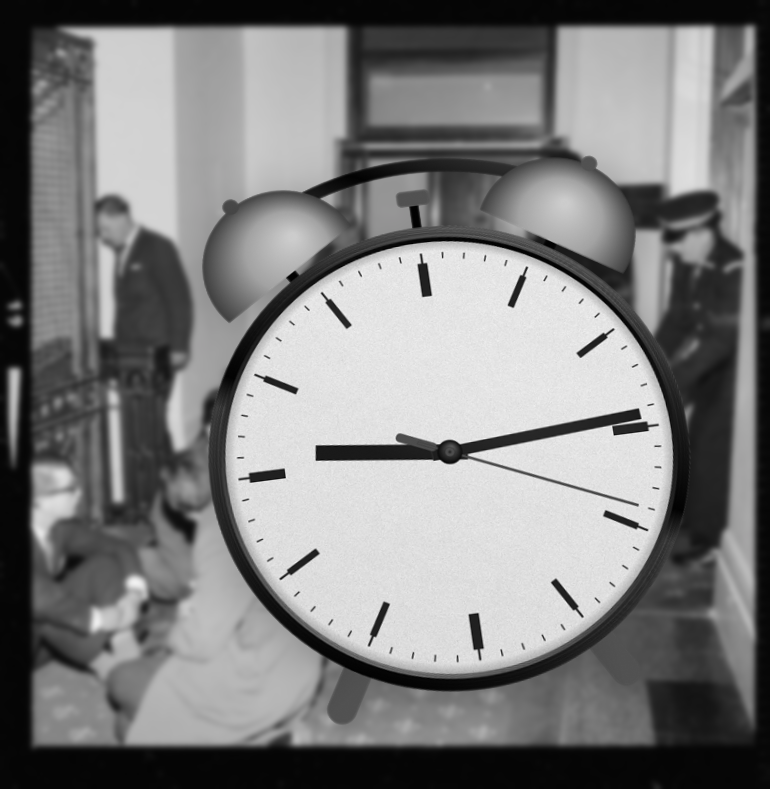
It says 9 h 14 min 19 s
